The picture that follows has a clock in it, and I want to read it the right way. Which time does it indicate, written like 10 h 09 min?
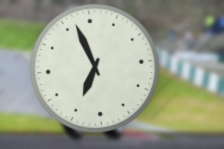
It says 6 h 57 min
